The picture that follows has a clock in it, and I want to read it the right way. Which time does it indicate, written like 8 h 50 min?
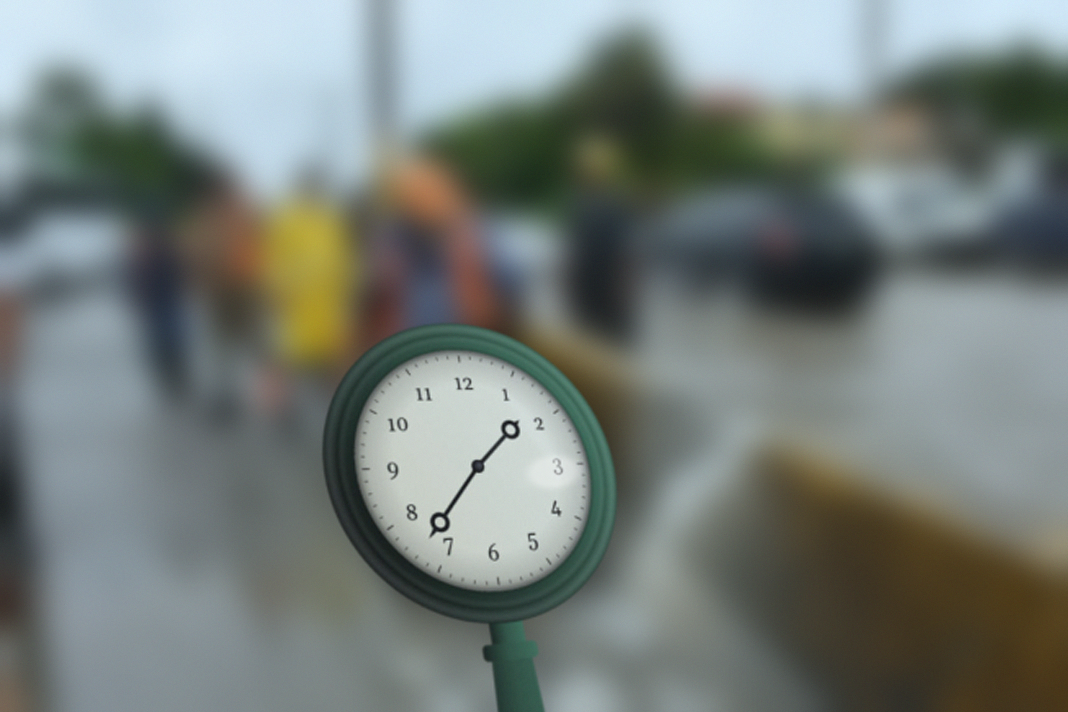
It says 1 h 37 min
